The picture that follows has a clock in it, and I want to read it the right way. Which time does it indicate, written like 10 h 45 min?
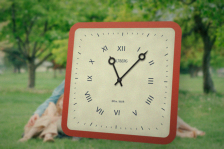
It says 11 h 07 min
